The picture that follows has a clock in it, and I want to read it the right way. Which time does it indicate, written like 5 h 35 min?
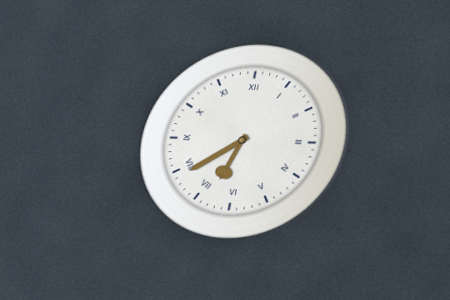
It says 6 h 39 min
